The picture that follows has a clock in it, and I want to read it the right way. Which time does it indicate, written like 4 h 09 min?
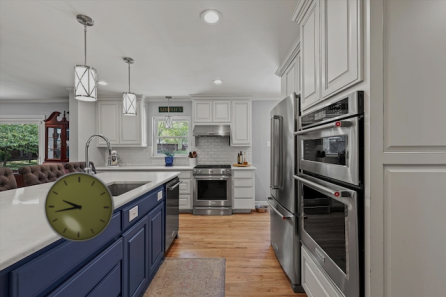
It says 9 h 43 min
